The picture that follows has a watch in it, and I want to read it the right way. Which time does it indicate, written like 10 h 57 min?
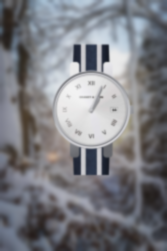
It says 1 h 04 min
